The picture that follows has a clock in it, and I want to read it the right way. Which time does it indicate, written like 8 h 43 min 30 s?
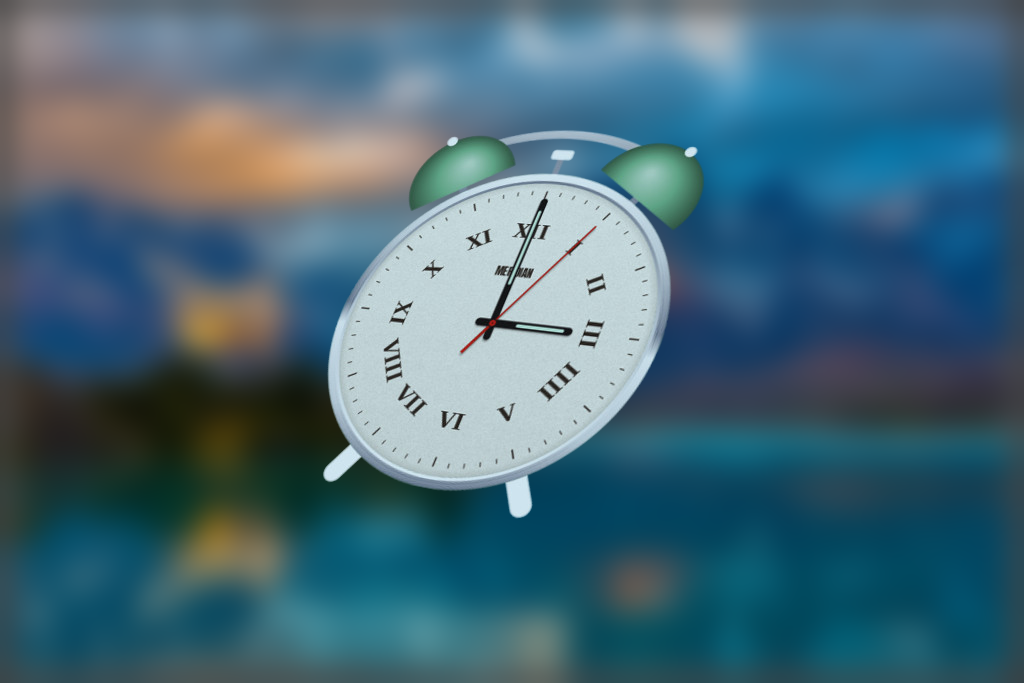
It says 3 h 00 min 05 s
